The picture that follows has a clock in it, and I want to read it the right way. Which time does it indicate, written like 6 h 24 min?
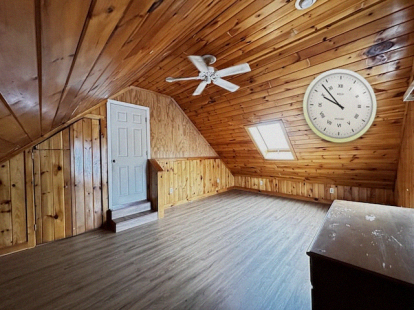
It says 9 h 53 min
